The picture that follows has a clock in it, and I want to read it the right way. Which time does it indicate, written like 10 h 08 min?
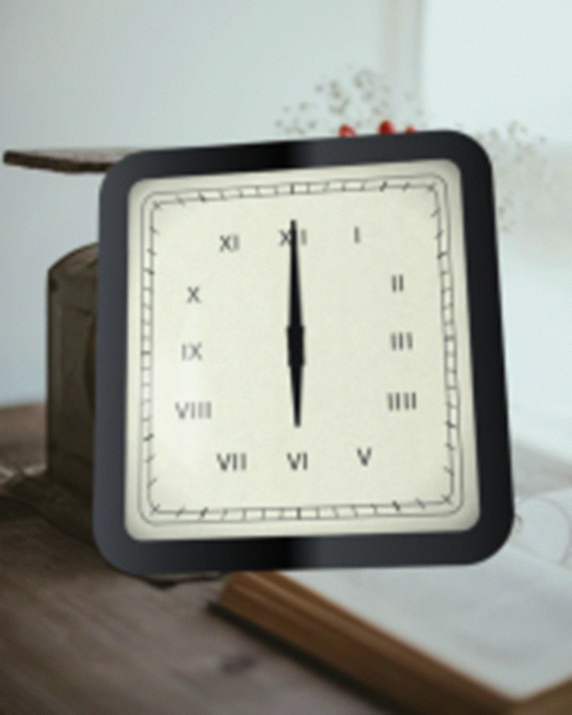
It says 6 h 00 min
